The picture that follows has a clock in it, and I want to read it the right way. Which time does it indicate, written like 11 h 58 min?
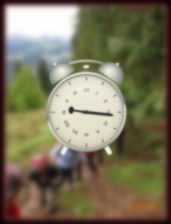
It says 9 h 16 min
